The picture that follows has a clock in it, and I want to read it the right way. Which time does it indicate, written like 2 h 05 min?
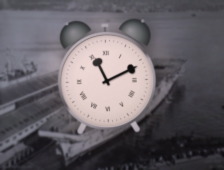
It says 11 h 11 min
